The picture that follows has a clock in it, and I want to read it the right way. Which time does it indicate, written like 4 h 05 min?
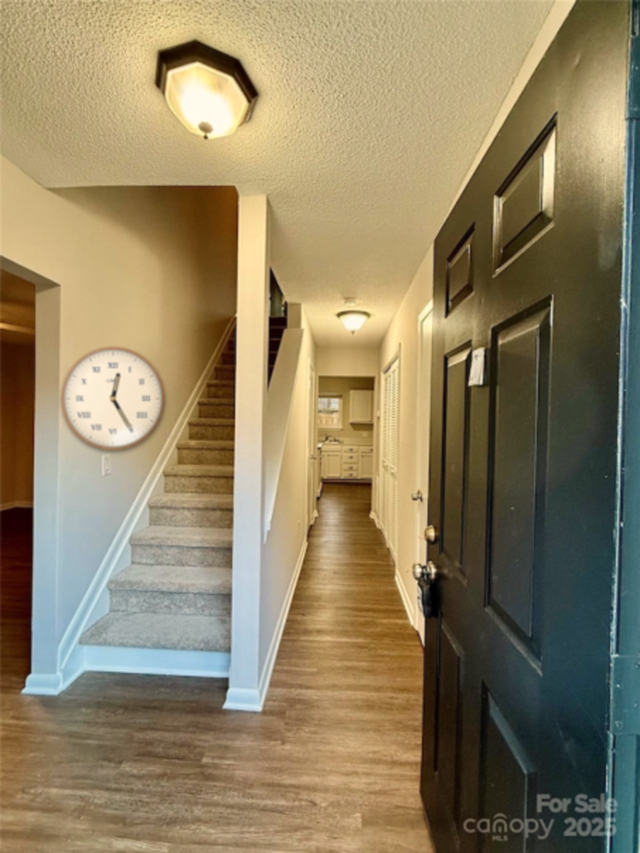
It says 12 h 25 min
